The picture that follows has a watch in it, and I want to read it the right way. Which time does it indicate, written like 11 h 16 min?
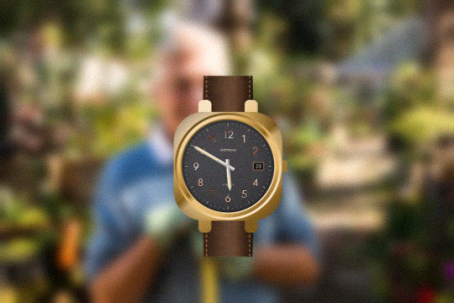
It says 5 h 50 min
